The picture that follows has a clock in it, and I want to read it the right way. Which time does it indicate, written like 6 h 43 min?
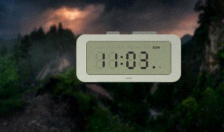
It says 11 h 03 min
